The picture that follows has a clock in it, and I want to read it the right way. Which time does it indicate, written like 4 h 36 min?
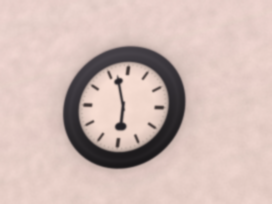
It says 5 h 57 min
